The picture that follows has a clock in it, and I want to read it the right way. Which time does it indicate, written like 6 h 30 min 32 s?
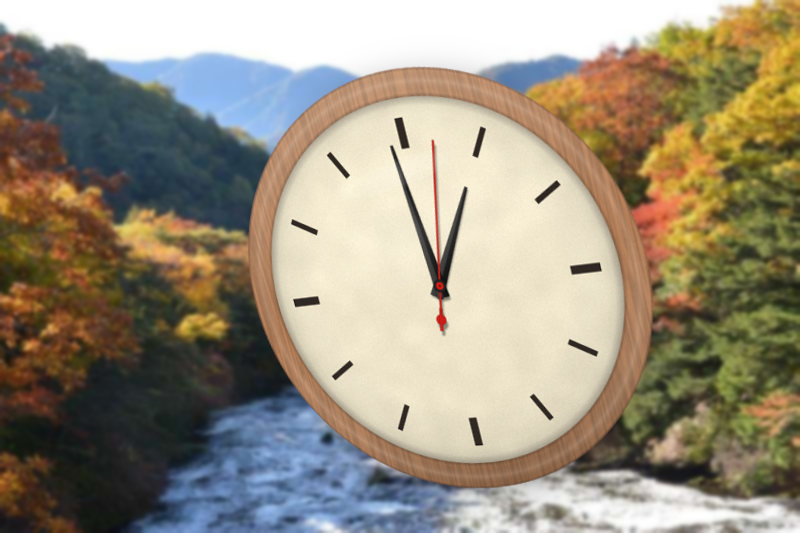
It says 12 h 59 min 02 s
